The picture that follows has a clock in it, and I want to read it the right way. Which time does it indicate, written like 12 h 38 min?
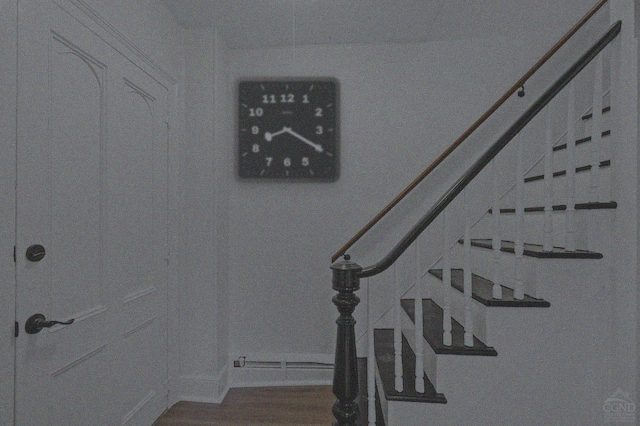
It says 8 h 20 min
